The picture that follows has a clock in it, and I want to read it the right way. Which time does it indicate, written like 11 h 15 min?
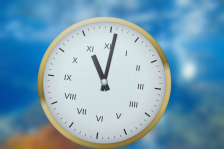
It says 11 h 01 min
